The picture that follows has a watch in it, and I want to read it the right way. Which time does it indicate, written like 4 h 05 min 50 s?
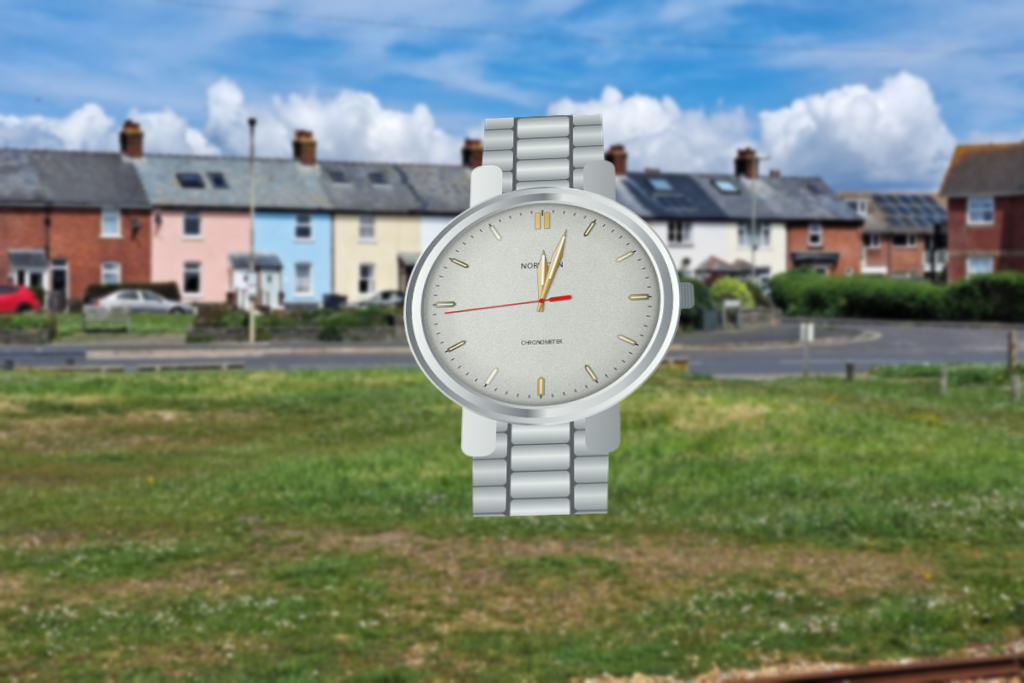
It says 12 h 02 min 44 s
